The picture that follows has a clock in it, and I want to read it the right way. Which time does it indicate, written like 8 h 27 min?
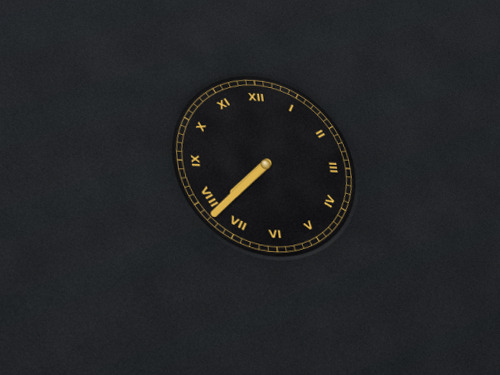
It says 7 h 38 min
